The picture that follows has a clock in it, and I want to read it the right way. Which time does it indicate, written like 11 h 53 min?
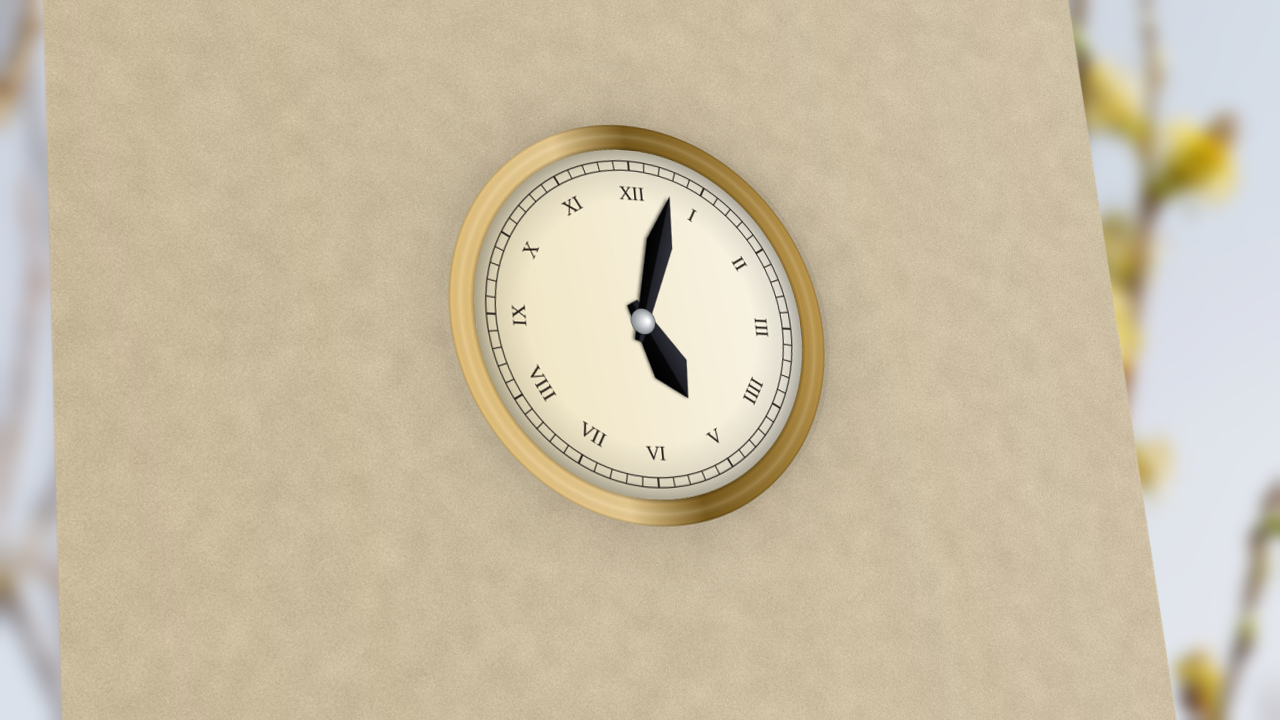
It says 5 h 03 min
